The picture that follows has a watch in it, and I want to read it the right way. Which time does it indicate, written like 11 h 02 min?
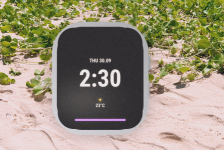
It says 2 h 30 min
